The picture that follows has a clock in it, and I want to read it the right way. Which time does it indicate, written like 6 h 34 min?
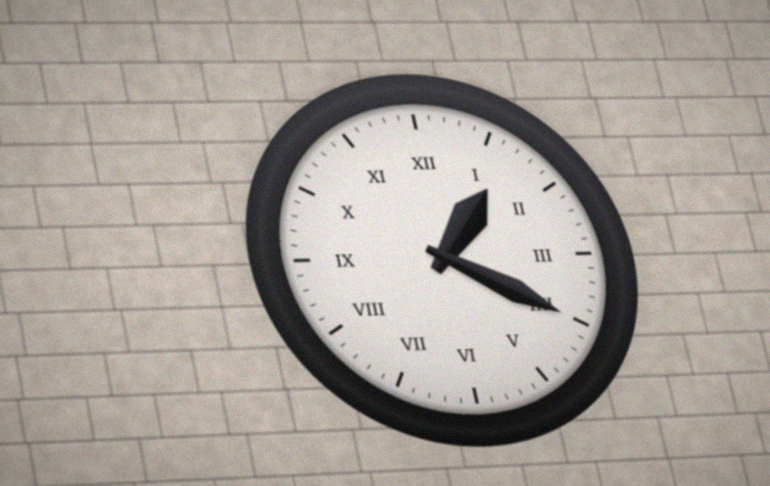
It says 1 h 20 min
